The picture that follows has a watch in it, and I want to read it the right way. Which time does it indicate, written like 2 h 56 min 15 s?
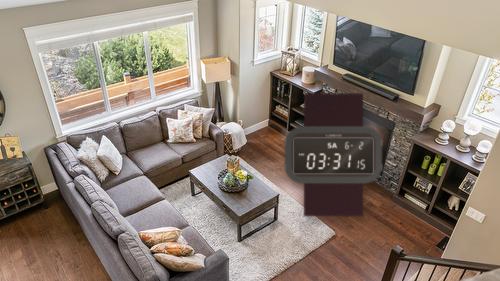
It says 3 h 31 min 15 s
